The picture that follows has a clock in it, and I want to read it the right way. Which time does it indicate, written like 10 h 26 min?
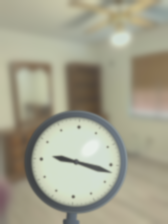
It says 9 h 17 min
